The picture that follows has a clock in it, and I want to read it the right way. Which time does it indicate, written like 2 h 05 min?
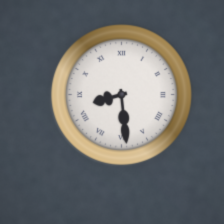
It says 8 h 29 min
